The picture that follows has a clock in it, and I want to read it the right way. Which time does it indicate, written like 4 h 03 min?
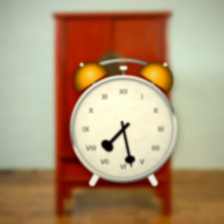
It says 7 h 28 min
